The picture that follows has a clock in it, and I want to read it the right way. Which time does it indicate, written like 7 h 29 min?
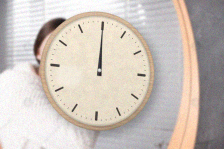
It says 12 h 00 min
